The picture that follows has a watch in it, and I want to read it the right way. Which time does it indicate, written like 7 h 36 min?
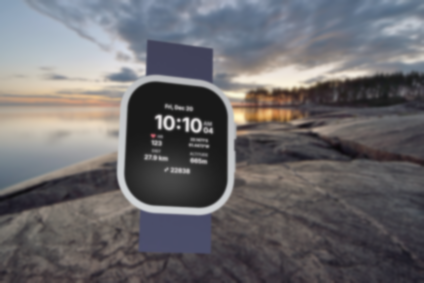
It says 10 h 10 min
